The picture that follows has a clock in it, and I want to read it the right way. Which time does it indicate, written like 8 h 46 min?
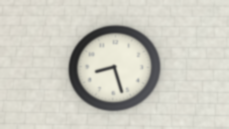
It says 8 h 27 min
